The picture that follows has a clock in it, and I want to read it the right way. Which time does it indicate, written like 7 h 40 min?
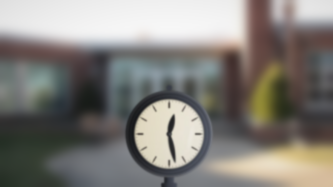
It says 12 h 28 min
